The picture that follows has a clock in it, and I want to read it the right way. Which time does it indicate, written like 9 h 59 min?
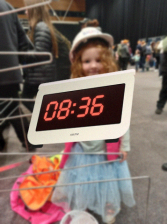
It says 8 h 36 min
